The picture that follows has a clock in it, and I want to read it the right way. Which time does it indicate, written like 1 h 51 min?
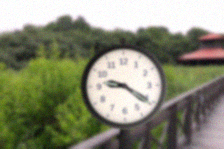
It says 9 h 21 min
